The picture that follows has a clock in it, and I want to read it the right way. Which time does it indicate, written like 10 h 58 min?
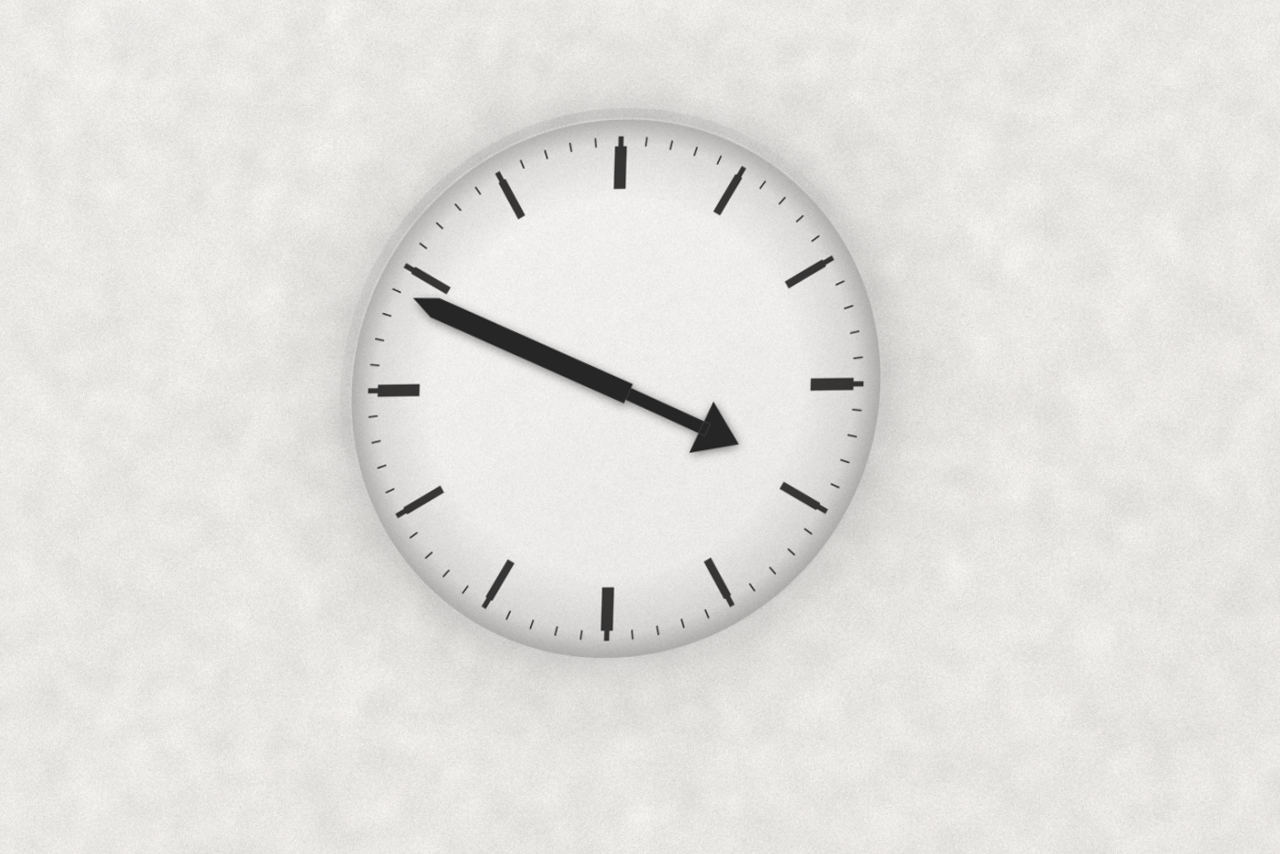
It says 3 h 49 min
